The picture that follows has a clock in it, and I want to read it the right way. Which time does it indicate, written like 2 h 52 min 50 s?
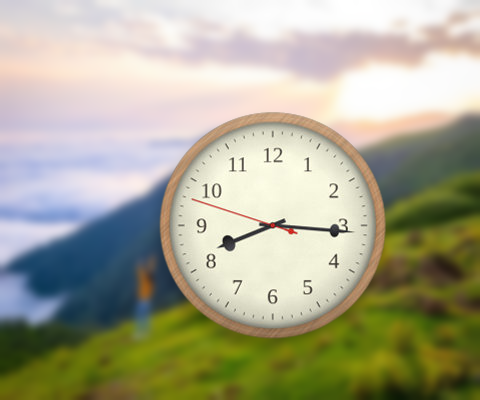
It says 8 h 15 min 48 s
